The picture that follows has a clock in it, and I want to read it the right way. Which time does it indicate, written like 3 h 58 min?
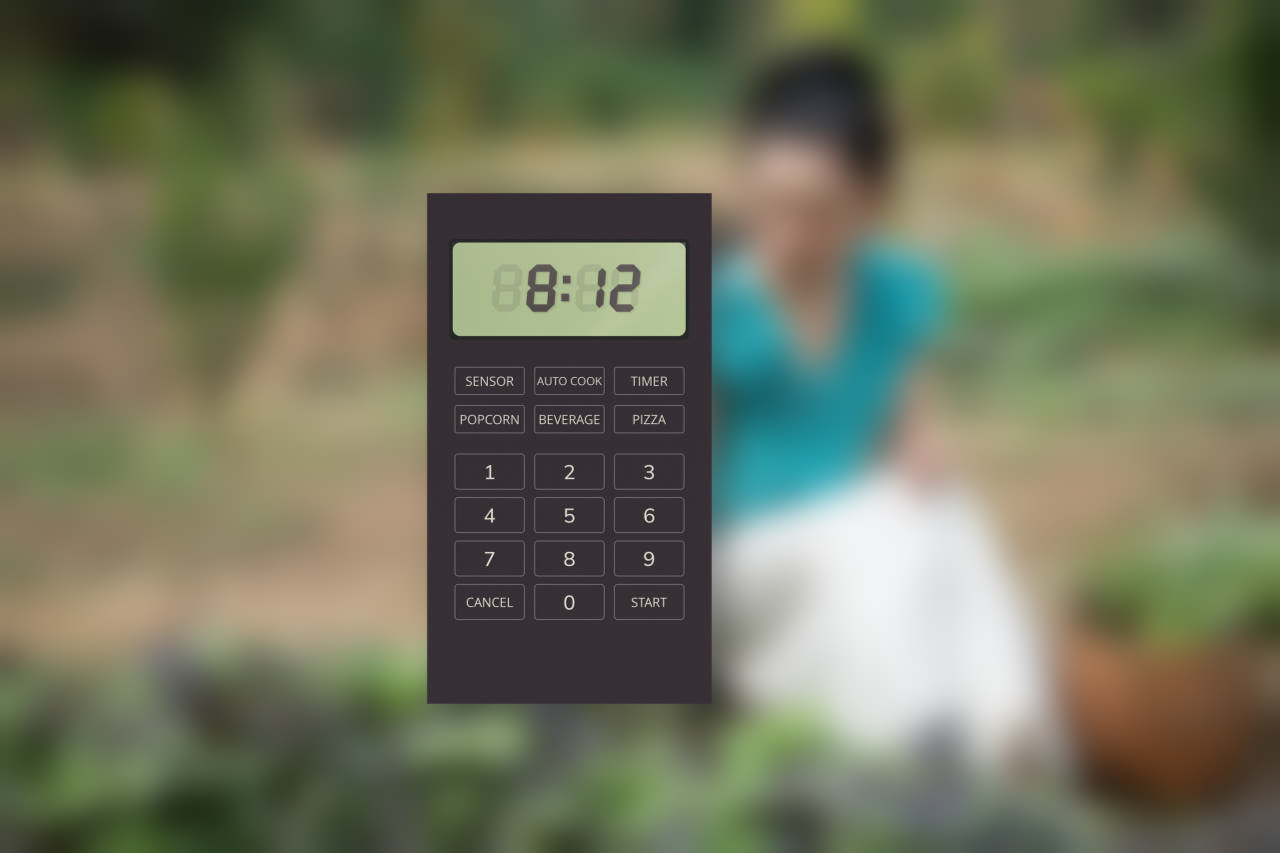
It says 8 h 12 min
